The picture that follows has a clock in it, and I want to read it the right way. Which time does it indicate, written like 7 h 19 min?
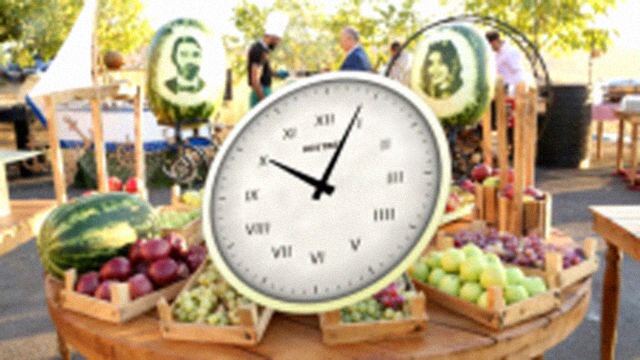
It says 10 h 04 min
